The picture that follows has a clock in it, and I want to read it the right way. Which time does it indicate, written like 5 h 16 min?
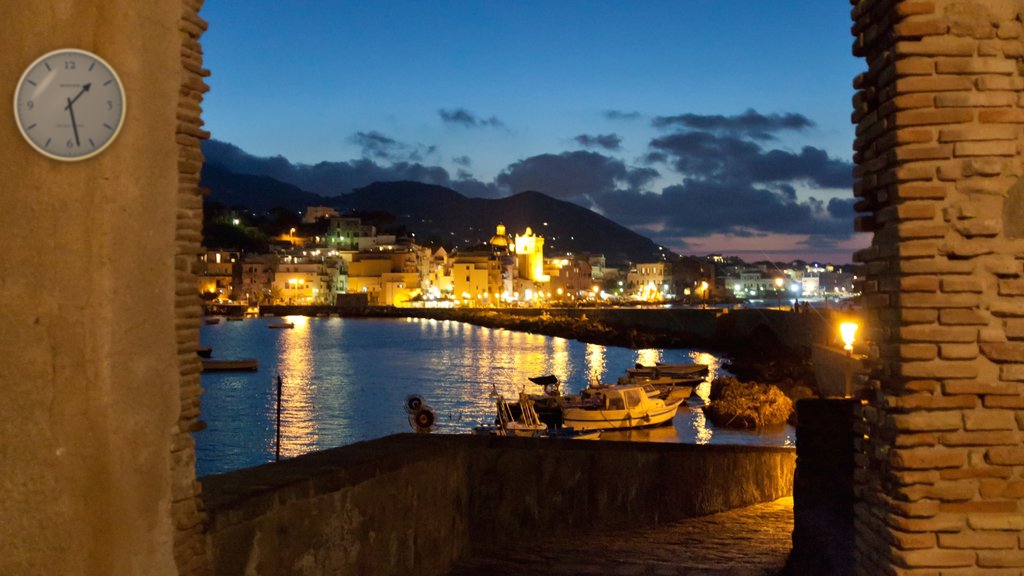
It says 1 h 28 min
